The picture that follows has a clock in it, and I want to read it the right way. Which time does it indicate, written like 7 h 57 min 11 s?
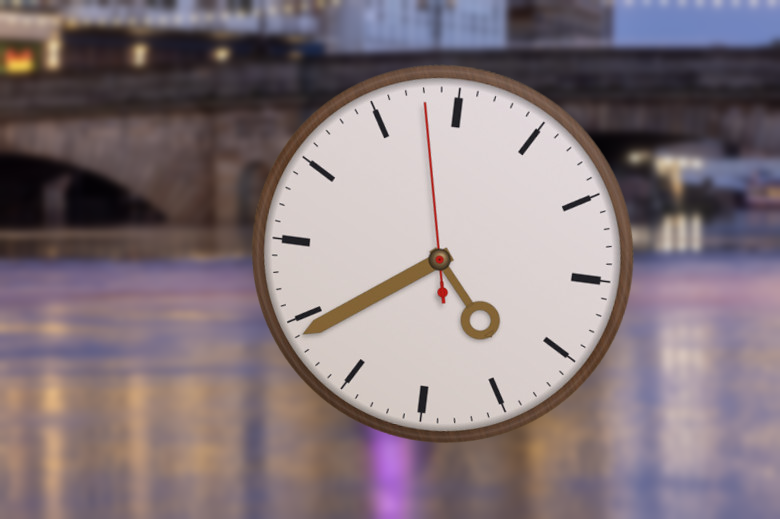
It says 4 h 38 min 58 s
